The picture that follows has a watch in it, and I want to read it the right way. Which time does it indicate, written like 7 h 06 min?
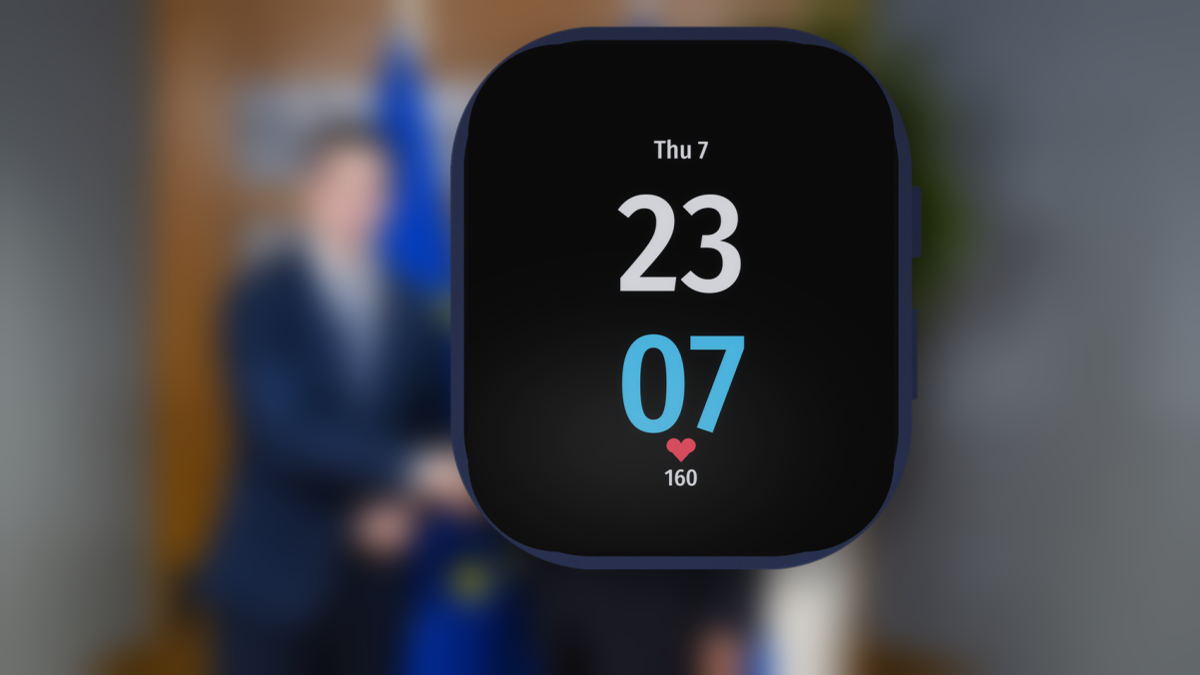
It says 23 h 07 min
